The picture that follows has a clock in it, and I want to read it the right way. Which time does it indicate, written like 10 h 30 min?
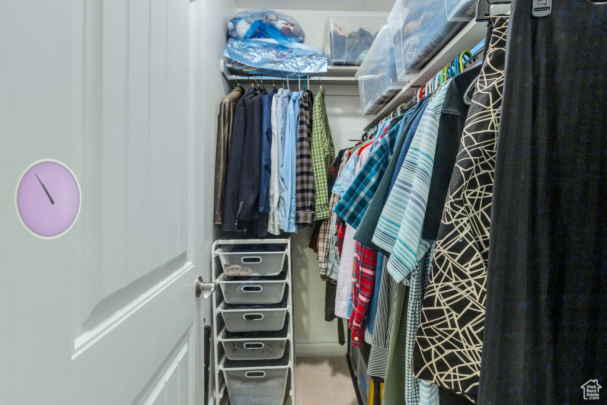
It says 10 h 54 min
